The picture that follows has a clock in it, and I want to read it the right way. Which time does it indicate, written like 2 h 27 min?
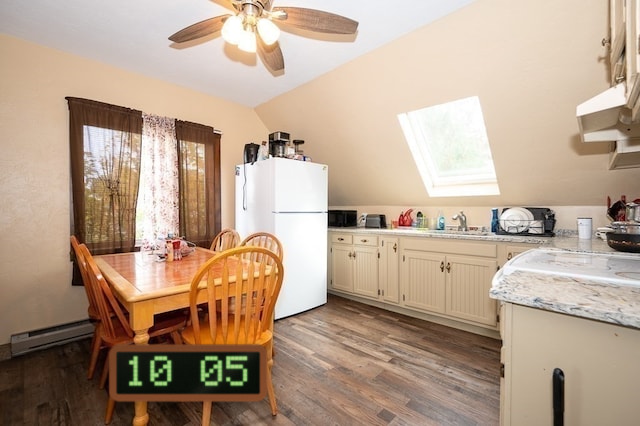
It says 10 h 05 min
